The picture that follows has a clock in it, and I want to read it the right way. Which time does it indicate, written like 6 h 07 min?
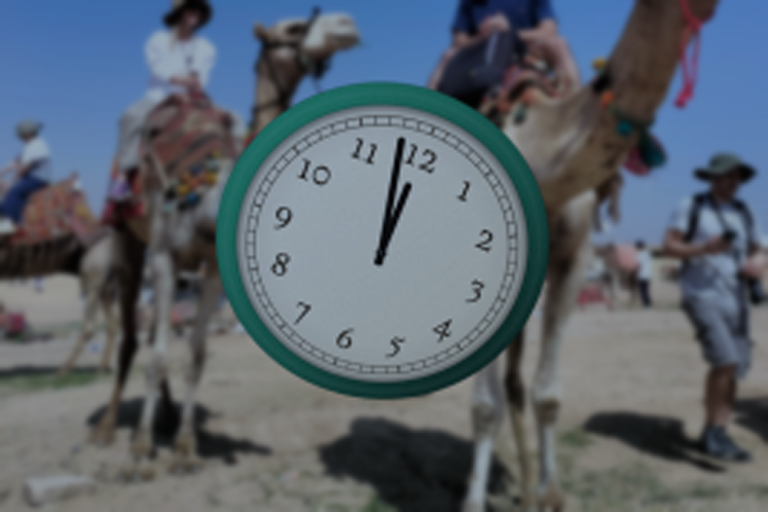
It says 11 h 58 min
